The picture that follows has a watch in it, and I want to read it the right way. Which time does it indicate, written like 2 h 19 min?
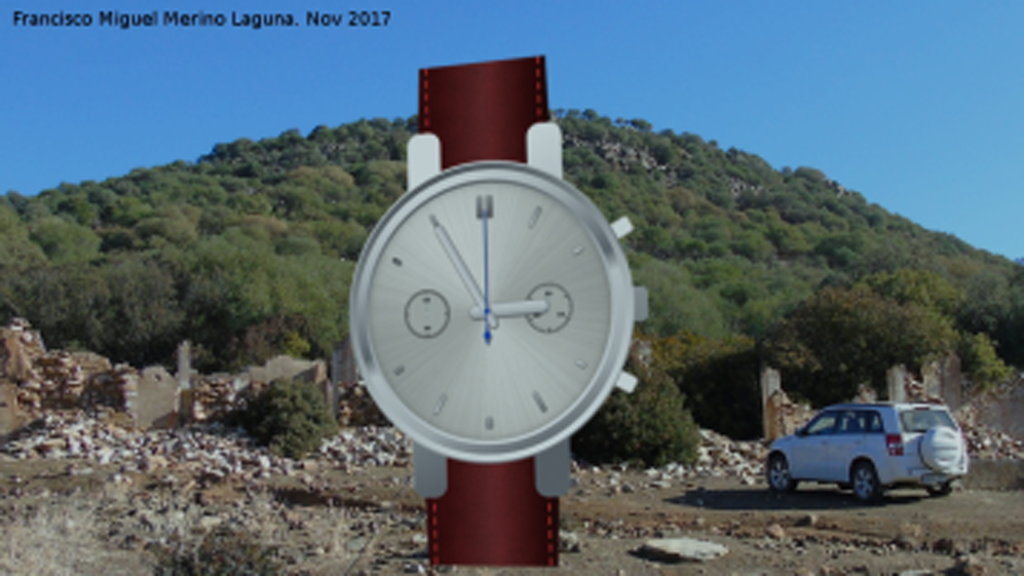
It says 2 h 55 min
